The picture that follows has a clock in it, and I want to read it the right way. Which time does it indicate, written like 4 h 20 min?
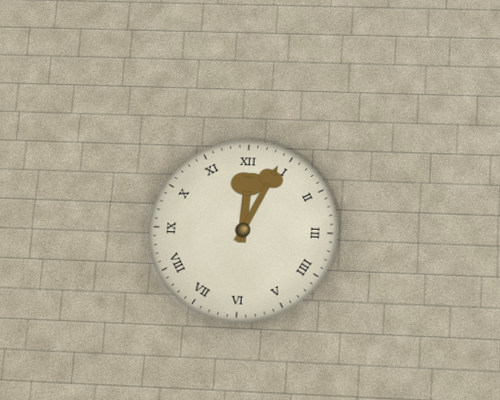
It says 12 h 04 min
